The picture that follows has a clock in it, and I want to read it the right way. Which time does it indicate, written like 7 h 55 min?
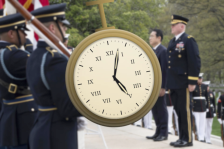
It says 5 h 03 min
